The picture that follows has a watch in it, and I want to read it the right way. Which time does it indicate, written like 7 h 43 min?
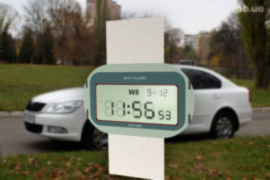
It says 11 h 56 min
